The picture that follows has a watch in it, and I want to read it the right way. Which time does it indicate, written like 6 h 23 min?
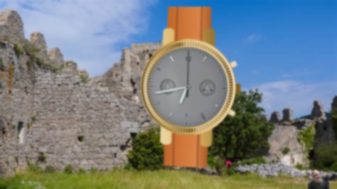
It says 6 h 43 min
